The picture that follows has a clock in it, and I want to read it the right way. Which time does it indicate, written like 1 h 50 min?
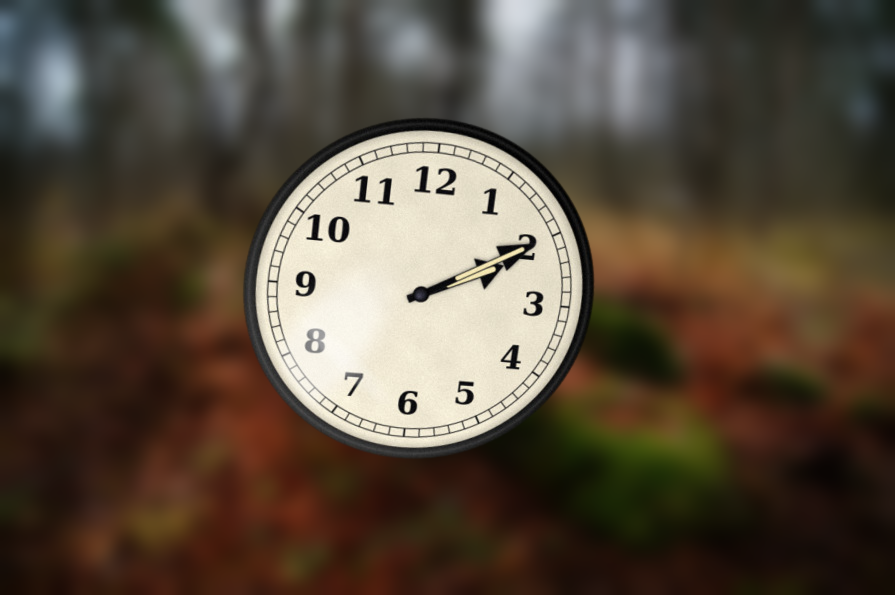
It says 2 h 10 min
